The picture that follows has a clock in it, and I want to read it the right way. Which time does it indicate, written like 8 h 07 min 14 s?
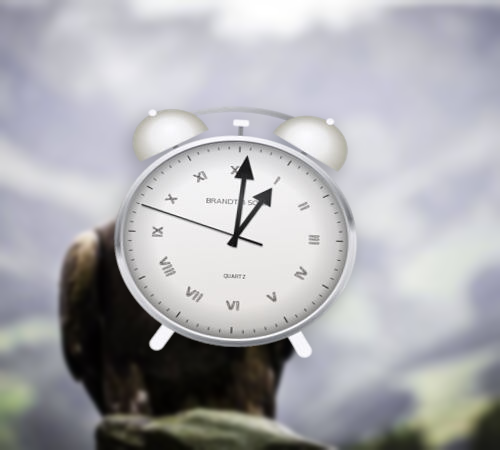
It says 1 h 00 min 48 s
